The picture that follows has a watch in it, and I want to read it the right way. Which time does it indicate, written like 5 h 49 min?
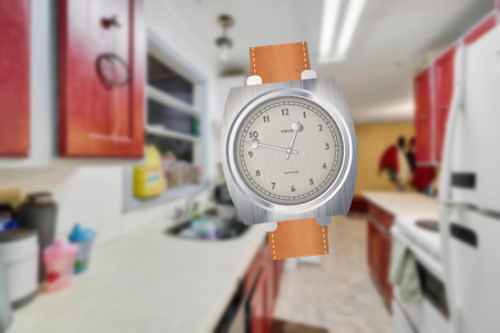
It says 12 h 48 min
